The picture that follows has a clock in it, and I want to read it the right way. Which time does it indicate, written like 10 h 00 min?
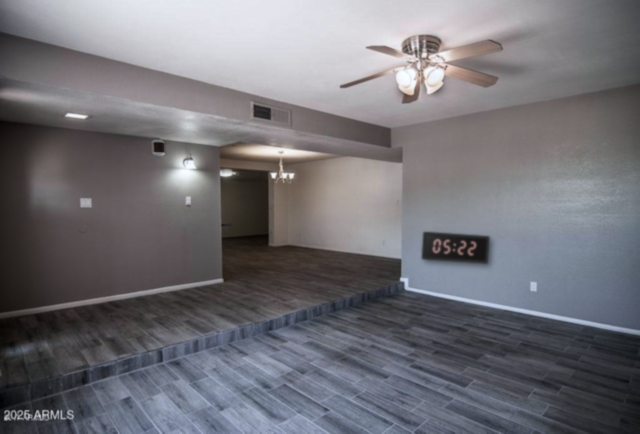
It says 5 h 22 min
